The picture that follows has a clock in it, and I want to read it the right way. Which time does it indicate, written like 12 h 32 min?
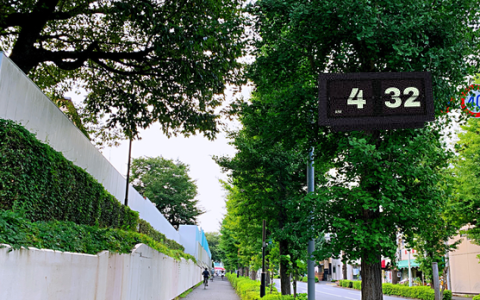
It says 4 h 32 min
